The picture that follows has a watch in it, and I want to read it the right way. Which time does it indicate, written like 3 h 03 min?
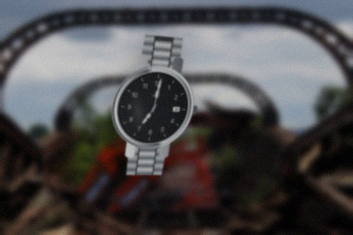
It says 7 h 01 min
